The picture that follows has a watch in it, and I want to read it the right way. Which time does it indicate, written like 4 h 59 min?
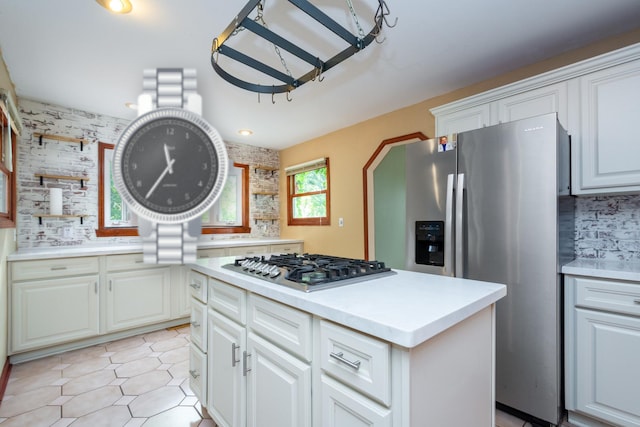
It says 11 h 36 min
